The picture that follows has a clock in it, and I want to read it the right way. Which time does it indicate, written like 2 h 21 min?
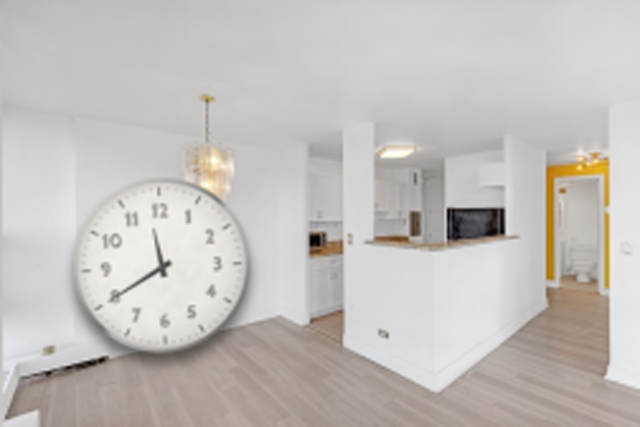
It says 11 h 40 min
